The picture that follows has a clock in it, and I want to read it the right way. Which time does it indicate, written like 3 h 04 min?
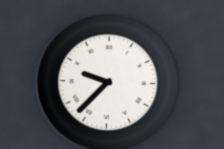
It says 9 h 37 min
